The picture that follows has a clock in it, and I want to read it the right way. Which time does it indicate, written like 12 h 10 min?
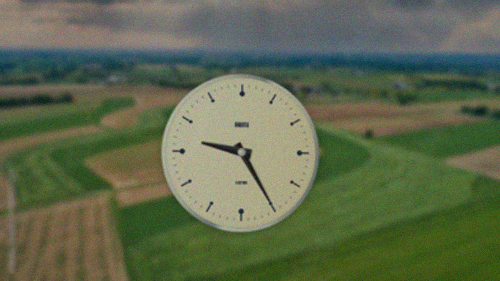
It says 9 h 25 min
